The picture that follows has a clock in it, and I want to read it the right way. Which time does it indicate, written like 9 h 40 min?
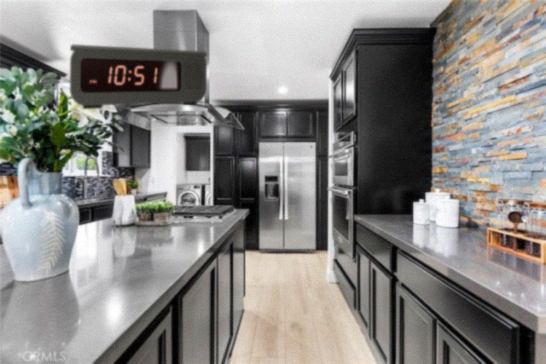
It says 10 h 51 min
